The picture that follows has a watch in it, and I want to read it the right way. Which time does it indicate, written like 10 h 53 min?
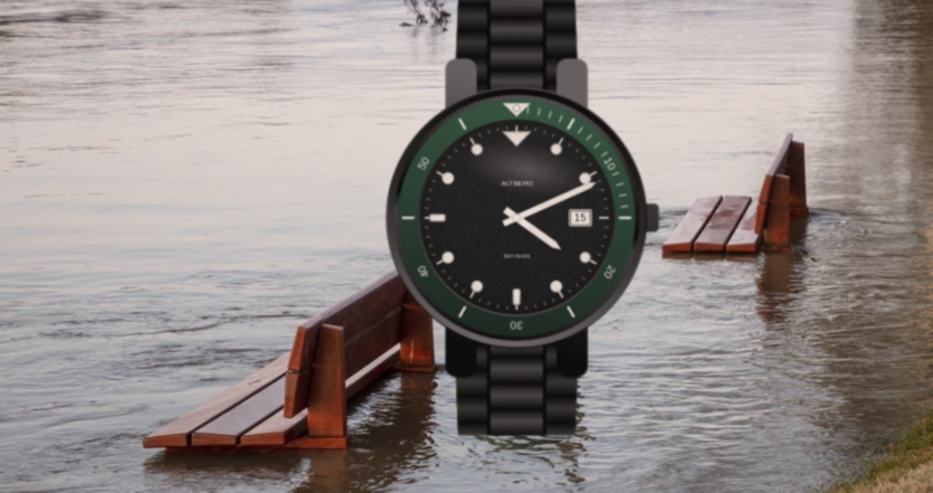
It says 4 h 11 min
